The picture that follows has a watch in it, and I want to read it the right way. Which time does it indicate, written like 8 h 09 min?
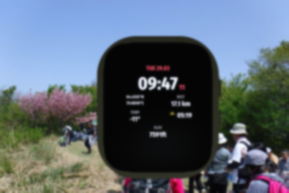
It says 9 h 47 min
